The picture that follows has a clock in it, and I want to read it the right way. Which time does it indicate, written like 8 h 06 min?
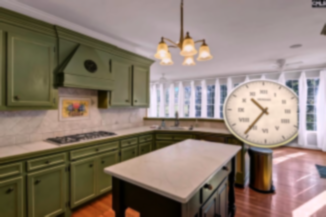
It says 10 h 36 min
